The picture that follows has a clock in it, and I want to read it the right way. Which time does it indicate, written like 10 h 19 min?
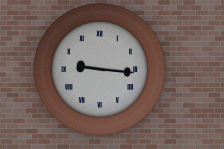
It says 9 h 16 min
